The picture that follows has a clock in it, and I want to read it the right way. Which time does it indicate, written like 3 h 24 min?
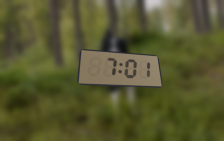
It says 7 h 01 min
